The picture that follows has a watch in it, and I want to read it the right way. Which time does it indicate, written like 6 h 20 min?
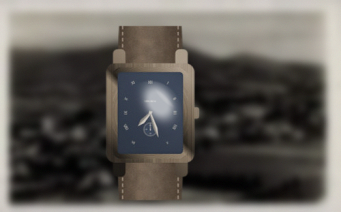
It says 7 h 27 min
